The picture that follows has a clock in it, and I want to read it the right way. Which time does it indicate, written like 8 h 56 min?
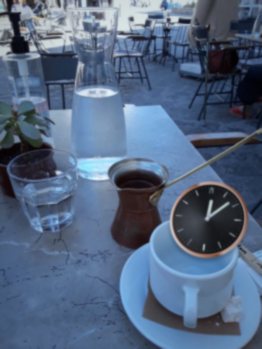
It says 12 h 08 min
